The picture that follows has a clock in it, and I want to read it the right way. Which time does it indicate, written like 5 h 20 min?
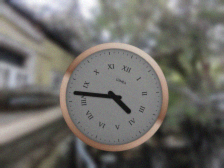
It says 3 h 42 min
